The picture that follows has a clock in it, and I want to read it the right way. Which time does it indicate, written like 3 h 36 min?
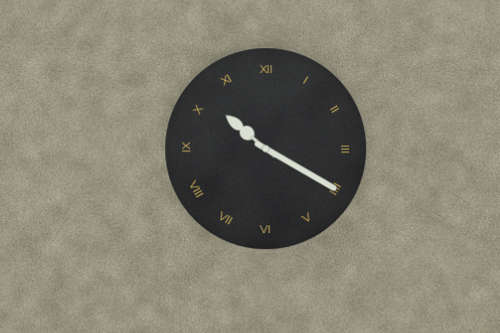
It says 10 h 20 min
